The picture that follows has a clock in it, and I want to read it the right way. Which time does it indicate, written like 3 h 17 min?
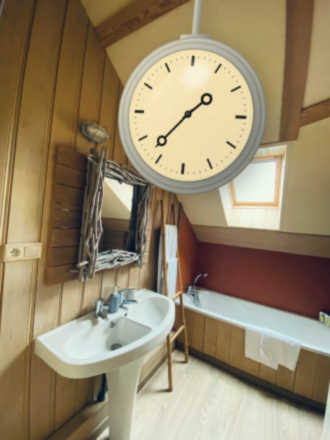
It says 1 h 37 min
